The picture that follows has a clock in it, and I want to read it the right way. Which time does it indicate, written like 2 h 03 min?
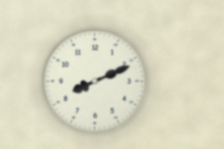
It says 8 h 11 min
